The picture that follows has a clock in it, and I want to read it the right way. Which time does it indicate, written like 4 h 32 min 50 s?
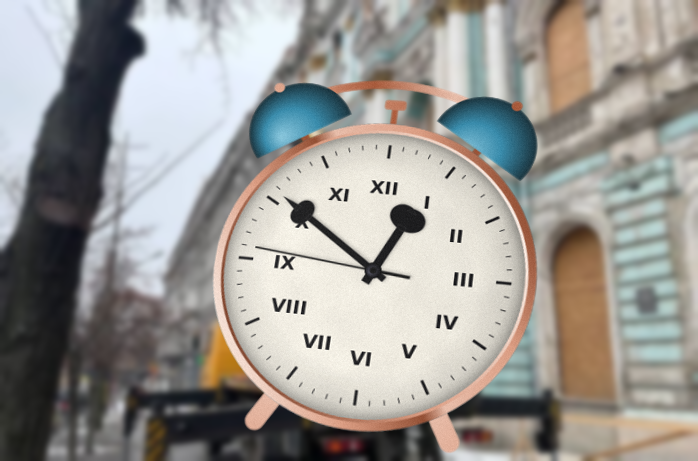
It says 12 h 50 min 46 s
